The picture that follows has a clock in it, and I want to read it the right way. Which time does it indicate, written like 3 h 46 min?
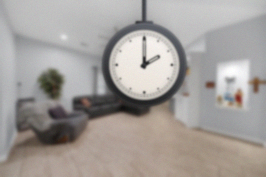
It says 2 h 00 min
